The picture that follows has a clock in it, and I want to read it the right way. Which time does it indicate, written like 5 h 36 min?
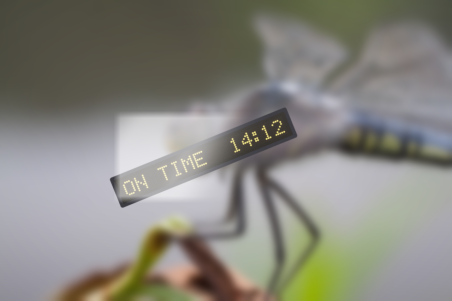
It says 14 h 12 min
